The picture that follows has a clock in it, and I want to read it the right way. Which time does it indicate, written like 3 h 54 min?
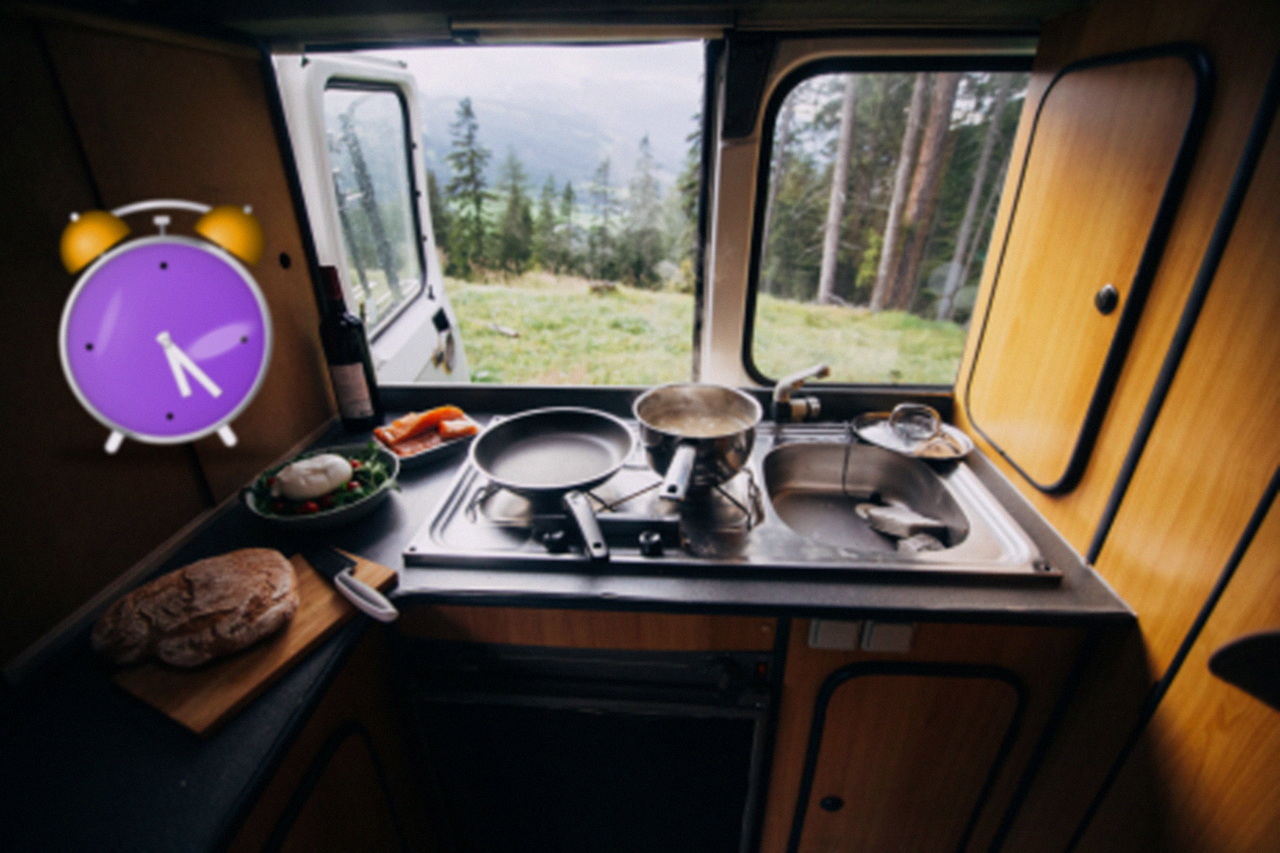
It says 5 h 23 min
